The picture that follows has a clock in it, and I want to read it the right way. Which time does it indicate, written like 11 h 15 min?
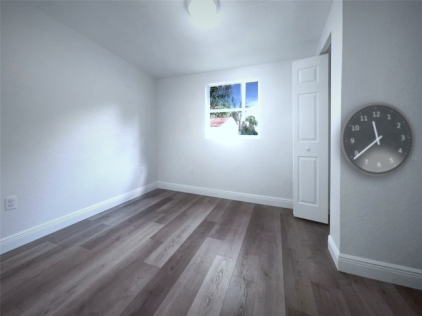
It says 11 h 39 min
